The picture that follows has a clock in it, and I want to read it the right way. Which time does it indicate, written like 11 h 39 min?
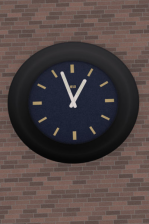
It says 12 h 57 min
